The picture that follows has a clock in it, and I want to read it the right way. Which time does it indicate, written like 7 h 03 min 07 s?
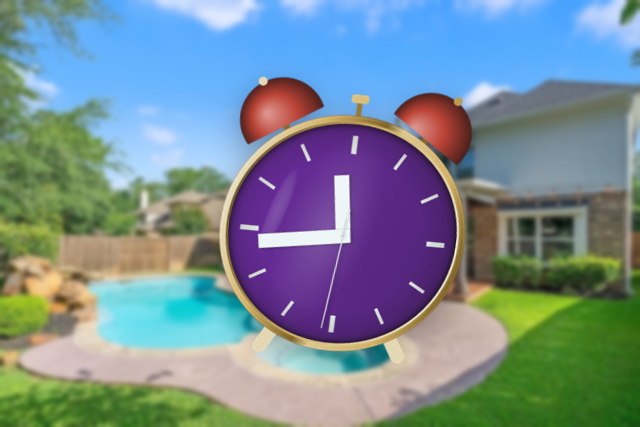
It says 11 h 43 min 31 s
